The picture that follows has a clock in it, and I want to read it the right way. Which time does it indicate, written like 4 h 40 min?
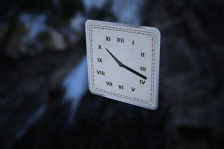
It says 10 h 18 min
